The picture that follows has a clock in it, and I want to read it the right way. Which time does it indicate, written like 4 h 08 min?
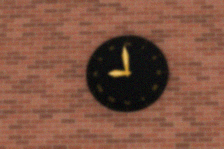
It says 8 h 59 min
